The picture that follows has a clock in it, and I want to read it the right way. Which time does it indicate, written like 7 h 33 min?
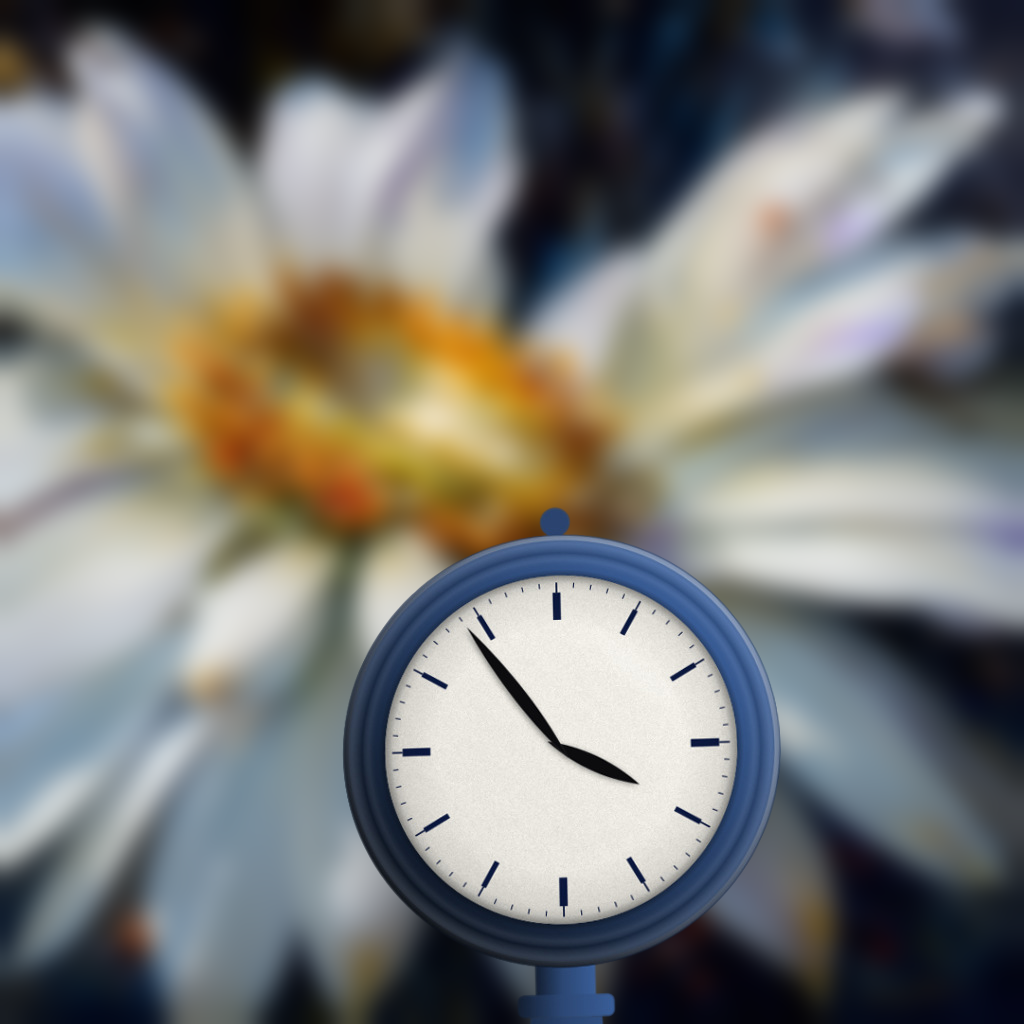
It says 3 h 54 min
